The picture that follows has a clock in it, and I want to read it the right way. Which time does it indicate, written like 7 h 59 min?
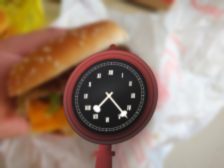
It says 7 h 23 min
